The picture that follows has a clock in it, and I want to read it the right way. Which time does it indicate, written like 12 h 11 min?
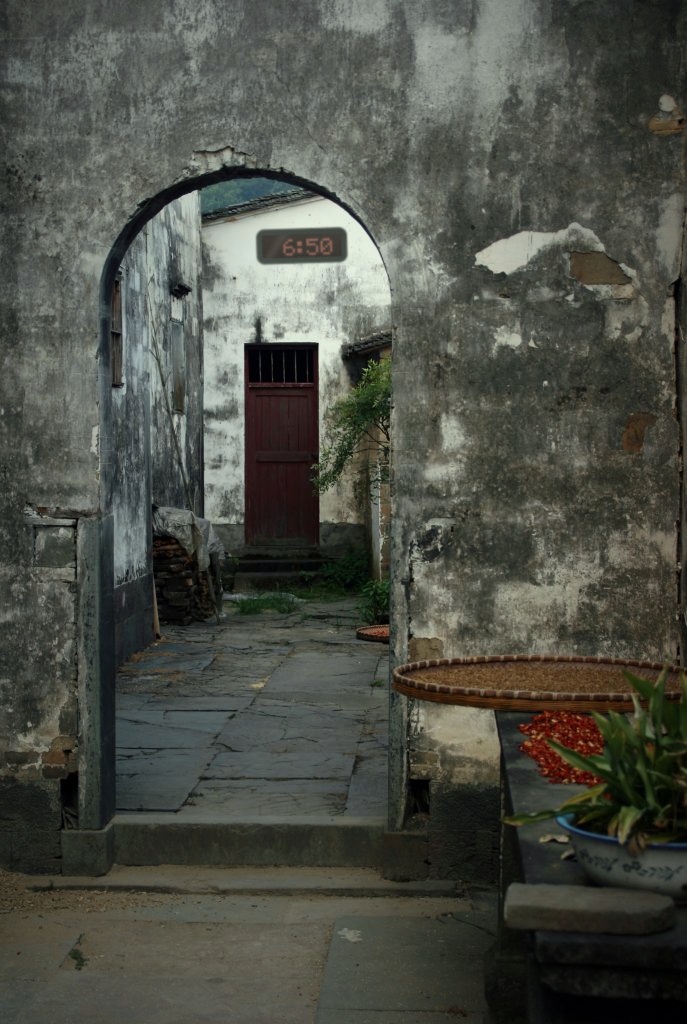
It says 6 h 50 min
